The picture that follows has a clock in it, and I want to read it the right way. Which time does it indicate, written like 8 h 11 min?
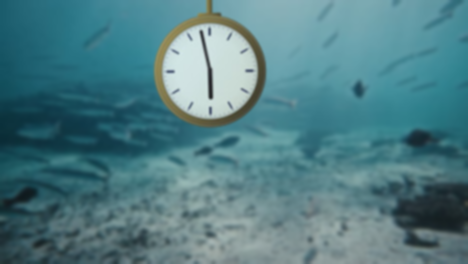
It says 5 h 58 min
